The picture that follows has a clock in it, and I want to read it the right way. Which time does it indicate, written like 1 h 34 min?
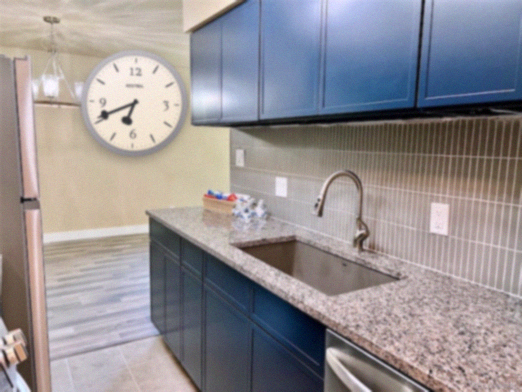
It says 6 h 41 min
